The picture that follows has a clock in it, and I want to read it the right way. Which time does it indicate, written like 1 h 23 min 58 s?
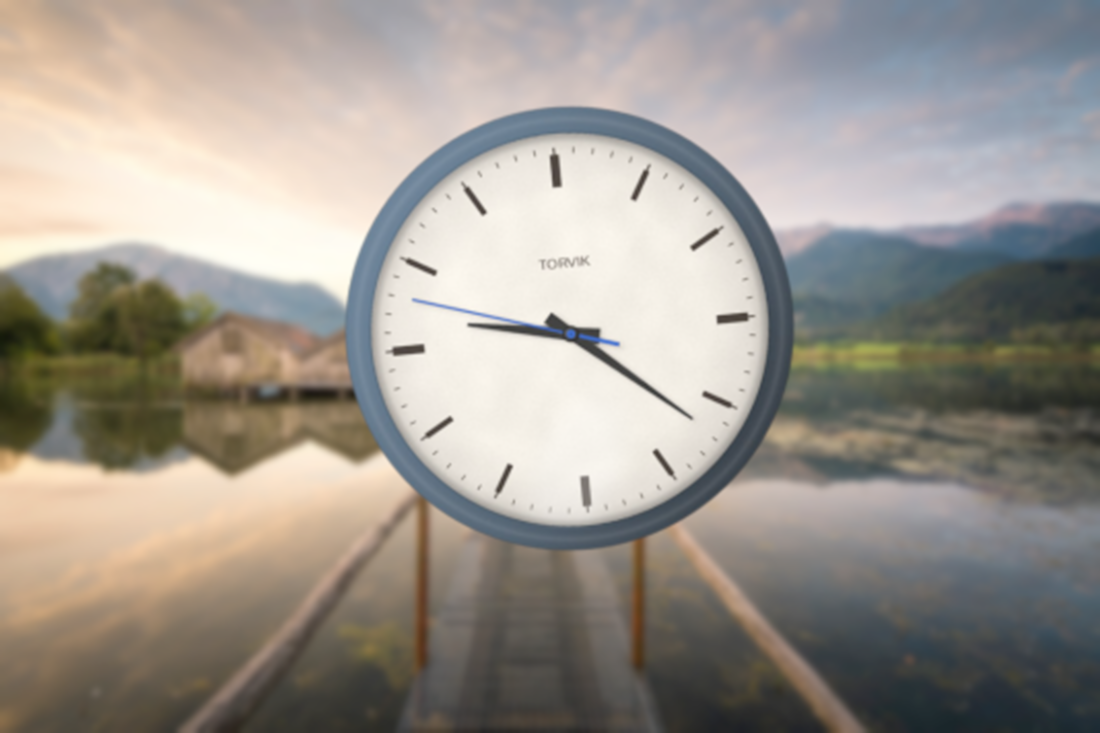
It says 9 h 21 min 48 s
